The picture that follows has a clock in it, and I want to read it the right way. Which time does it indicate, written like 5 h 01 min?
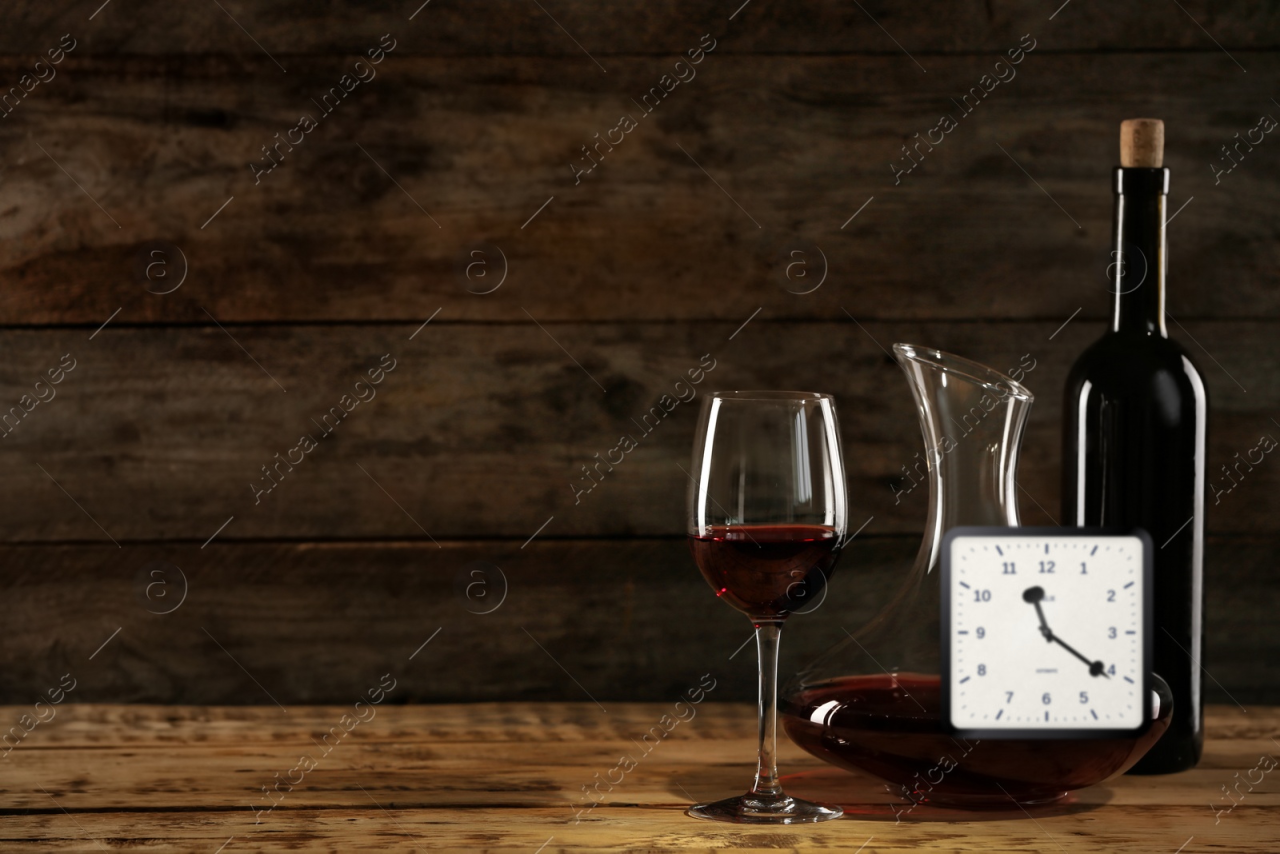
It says 11 h 21 min
